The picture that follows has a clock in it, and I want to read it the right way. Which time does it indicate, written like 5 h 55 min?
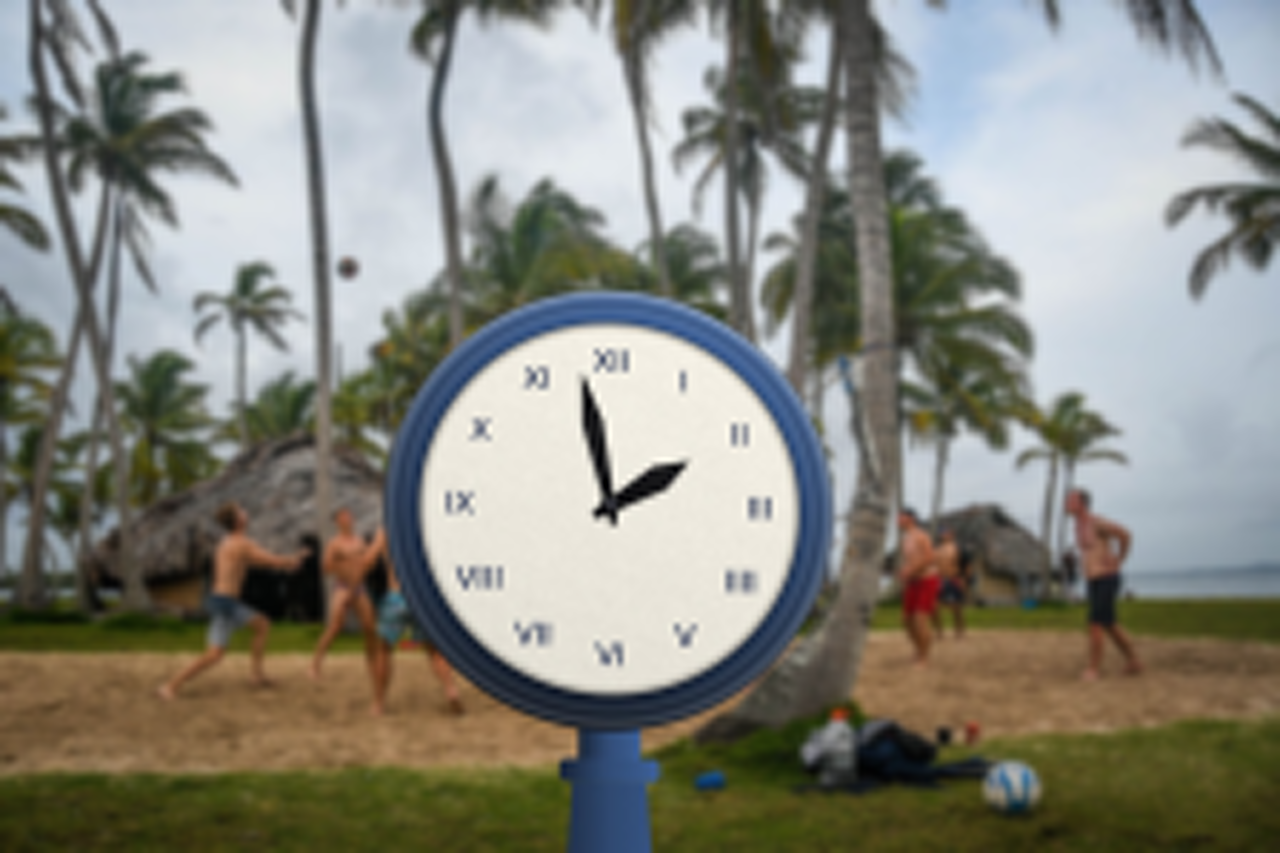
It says 1 h 58 min
